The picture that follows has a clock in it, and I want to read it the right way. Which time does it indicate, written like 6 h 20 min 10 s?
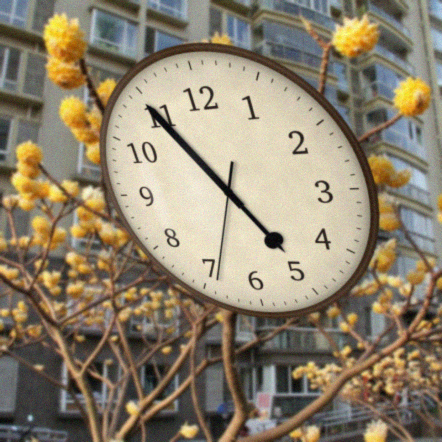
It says 4 h 54 min 34 s
